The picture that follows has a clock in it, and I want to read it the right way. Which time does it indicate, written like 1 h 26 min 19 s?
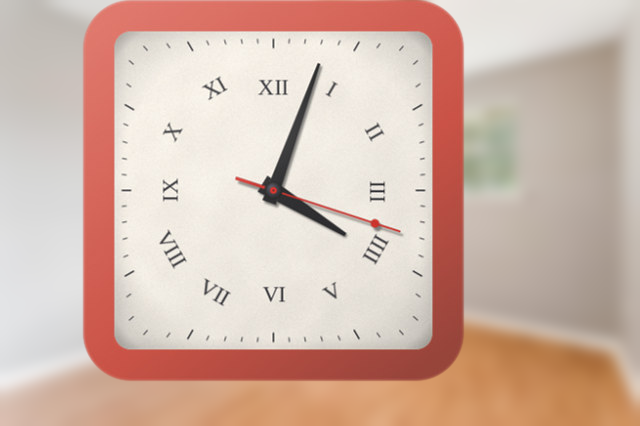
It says 4 h 03 min 18 s
